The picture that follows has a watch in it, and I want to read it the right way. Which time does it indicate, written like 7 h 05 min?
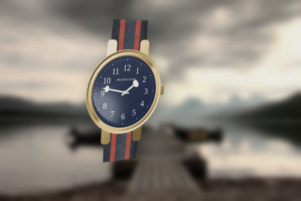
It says 1 h 47 min
